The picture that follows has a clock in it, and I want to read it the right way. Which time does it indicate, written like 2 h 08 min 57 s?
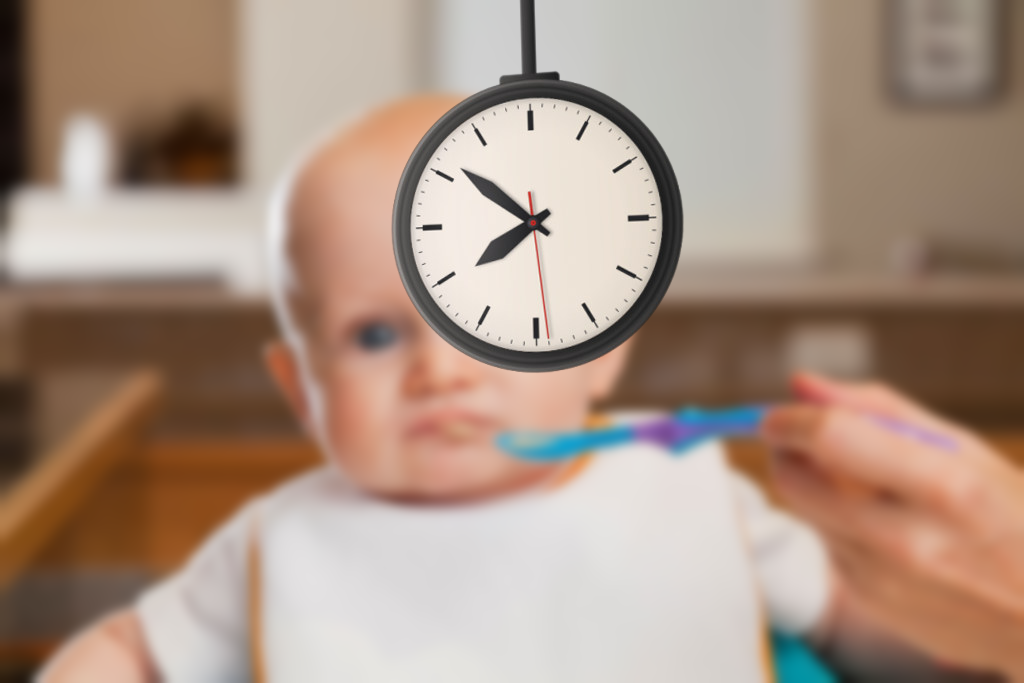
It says 7 h 51 min 29 s
